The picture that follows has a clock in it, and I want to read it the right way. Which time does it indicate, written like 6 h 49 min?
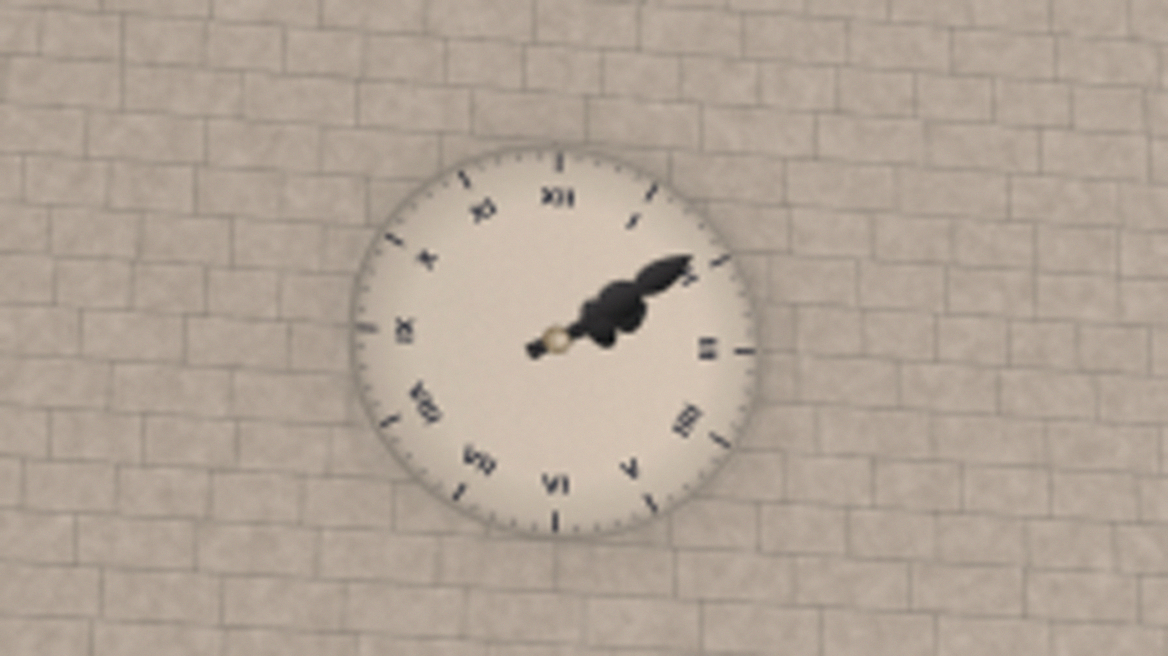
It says 2 h 09 min
